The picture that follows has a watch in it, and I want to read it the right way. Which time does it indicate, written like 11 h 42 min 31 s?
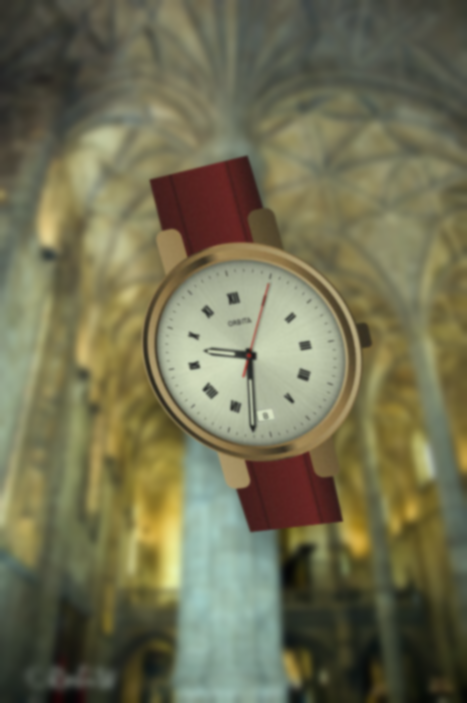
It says 9 h 32 min 05 s
